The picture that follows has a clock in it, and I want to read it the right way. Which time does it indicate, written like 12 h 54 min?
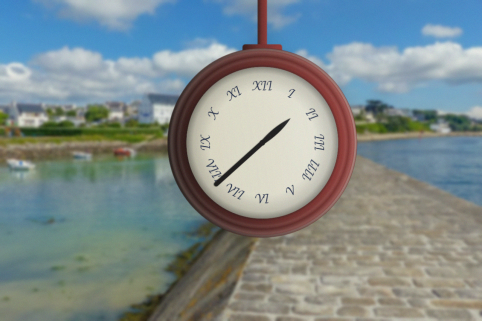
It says 1 h 38 min
